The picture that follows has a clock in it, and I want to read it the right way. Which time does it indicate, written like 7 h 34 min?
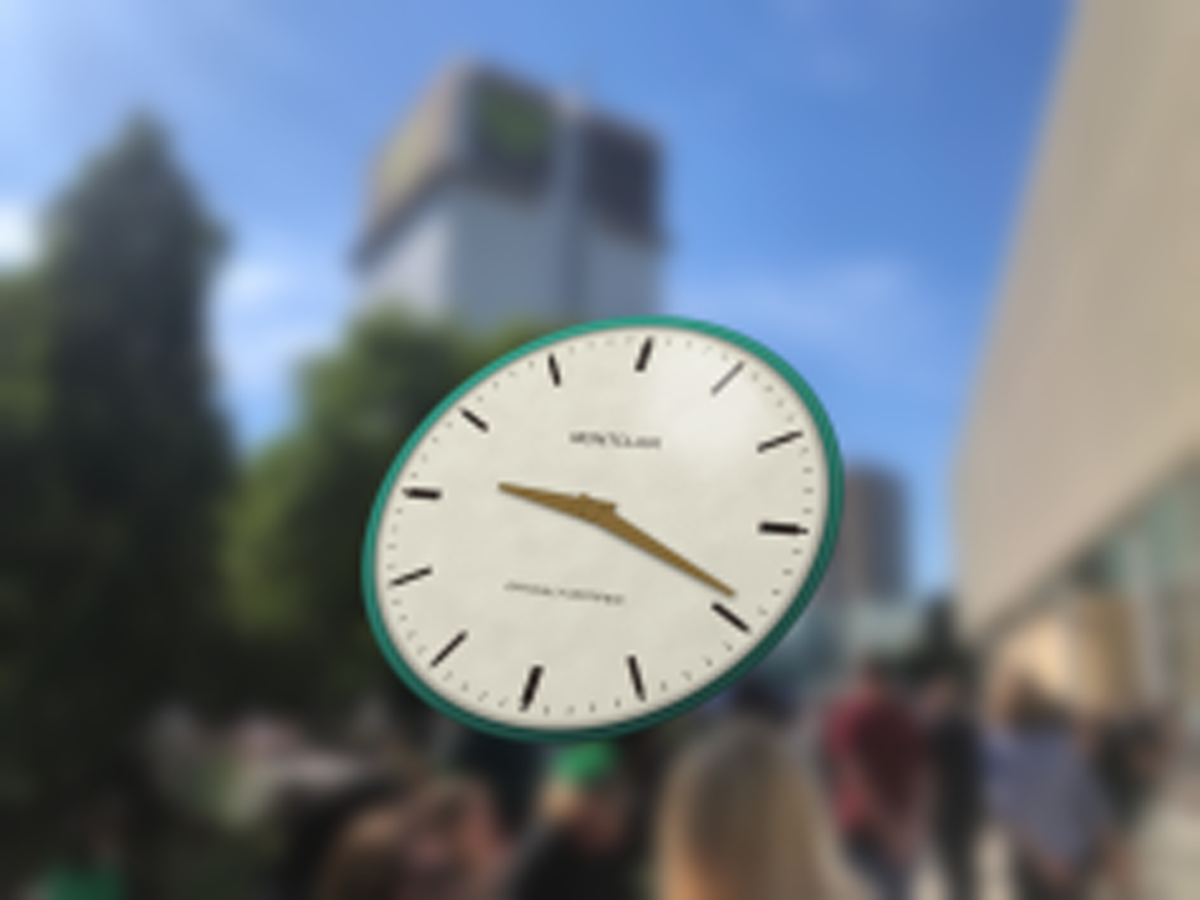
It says 9 h 19 min
